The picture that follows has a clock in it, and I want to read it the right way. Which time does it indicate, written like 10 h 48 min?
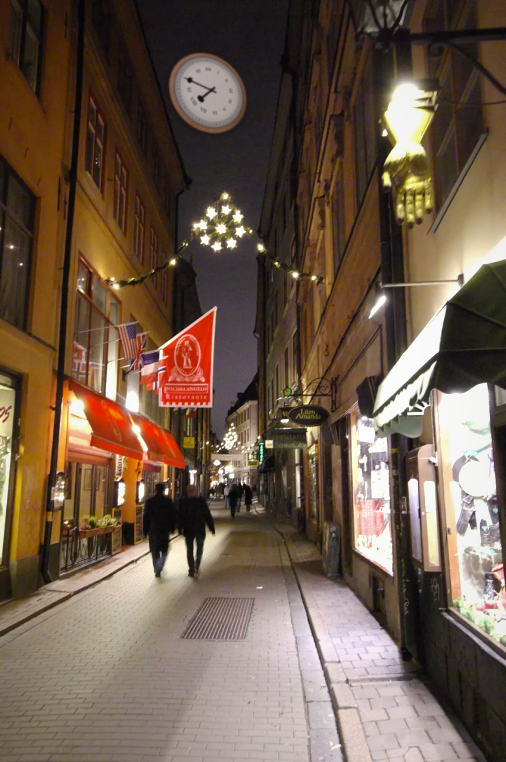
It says 7 h 49 min
